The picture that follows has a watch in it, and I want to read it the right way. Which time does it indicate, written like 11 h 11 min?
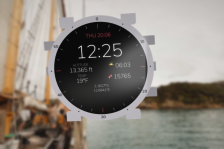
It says 12 h 25 min
